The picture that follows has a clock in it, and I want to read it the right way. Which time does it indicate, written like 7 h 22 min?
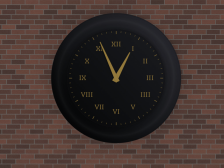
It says 12 h 56 min
